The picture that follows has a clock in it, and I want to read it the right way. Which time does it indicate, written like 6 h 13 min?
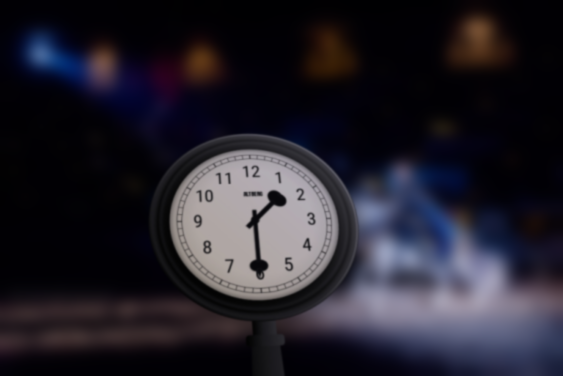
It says 1 h 30 min
